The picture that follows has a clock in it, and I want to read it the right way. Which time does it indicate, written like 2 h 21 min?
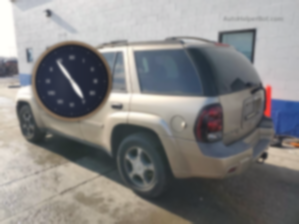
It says 4 h 54 min
